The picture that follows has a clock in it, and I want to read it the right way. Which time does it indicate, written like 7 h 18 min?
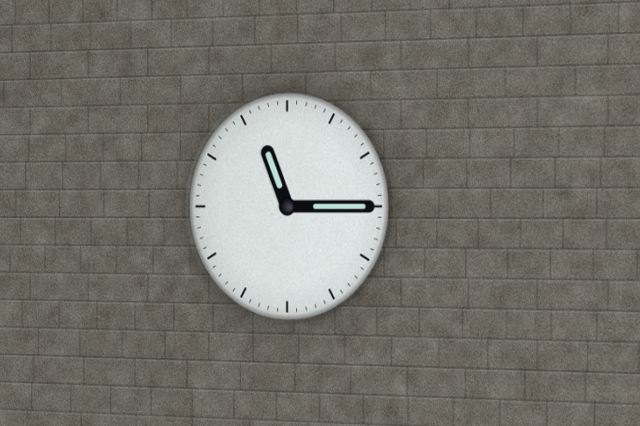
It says 11 h 15 min
